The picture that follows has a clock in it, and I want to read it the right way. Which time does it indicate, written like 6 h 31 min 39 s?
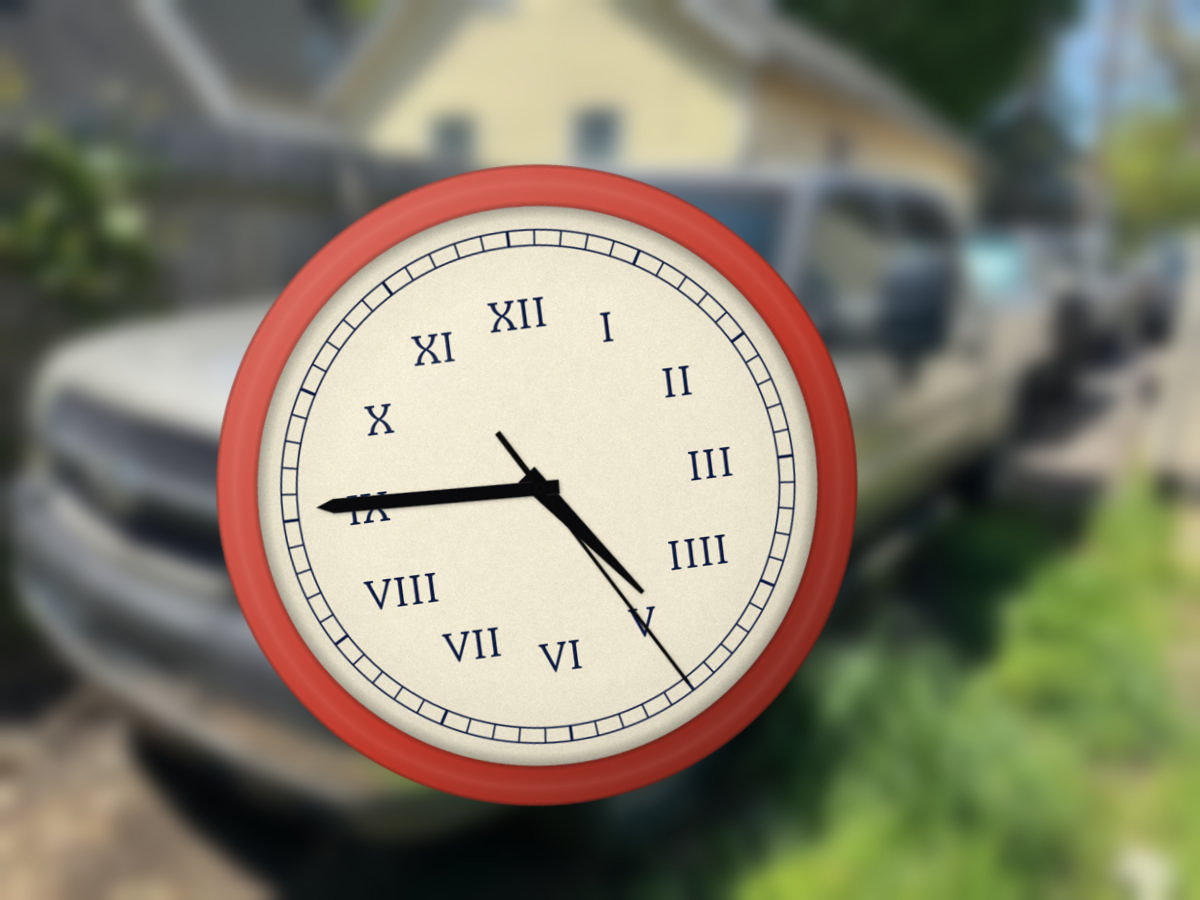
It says 4 h 45 min 25 s
